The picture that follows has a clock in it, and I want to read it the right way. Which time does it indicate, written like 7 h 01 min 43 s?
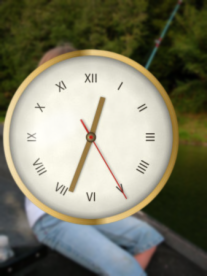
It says 12 h 33 min 25 s
